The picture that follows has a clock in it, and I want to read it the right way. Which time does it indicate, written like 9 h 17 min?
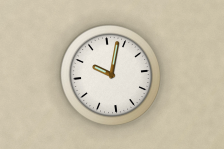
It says 10 h 03 min
